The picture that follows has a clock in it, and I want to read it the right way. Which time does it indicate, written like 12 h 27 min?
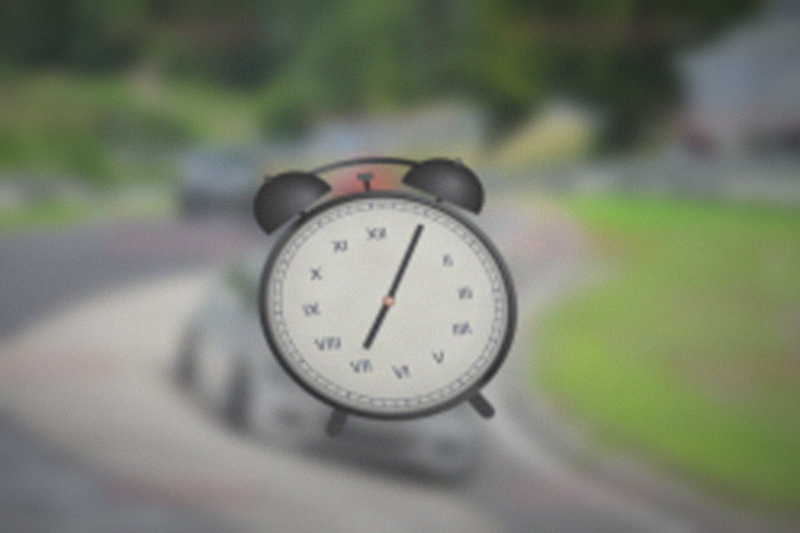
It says 7 h 05 min
